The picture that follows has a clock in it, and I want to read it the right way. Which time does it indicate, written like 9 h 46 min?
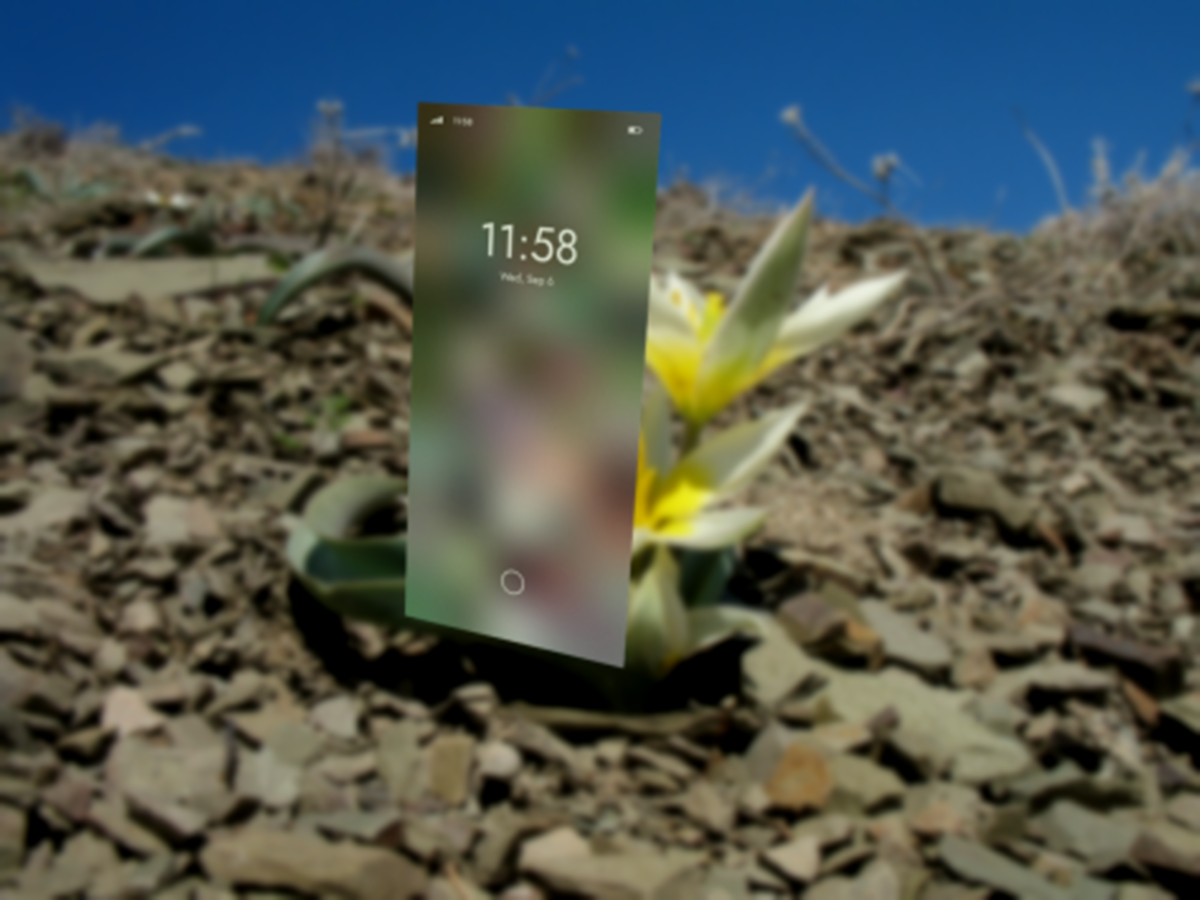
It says 11 h 58 min
